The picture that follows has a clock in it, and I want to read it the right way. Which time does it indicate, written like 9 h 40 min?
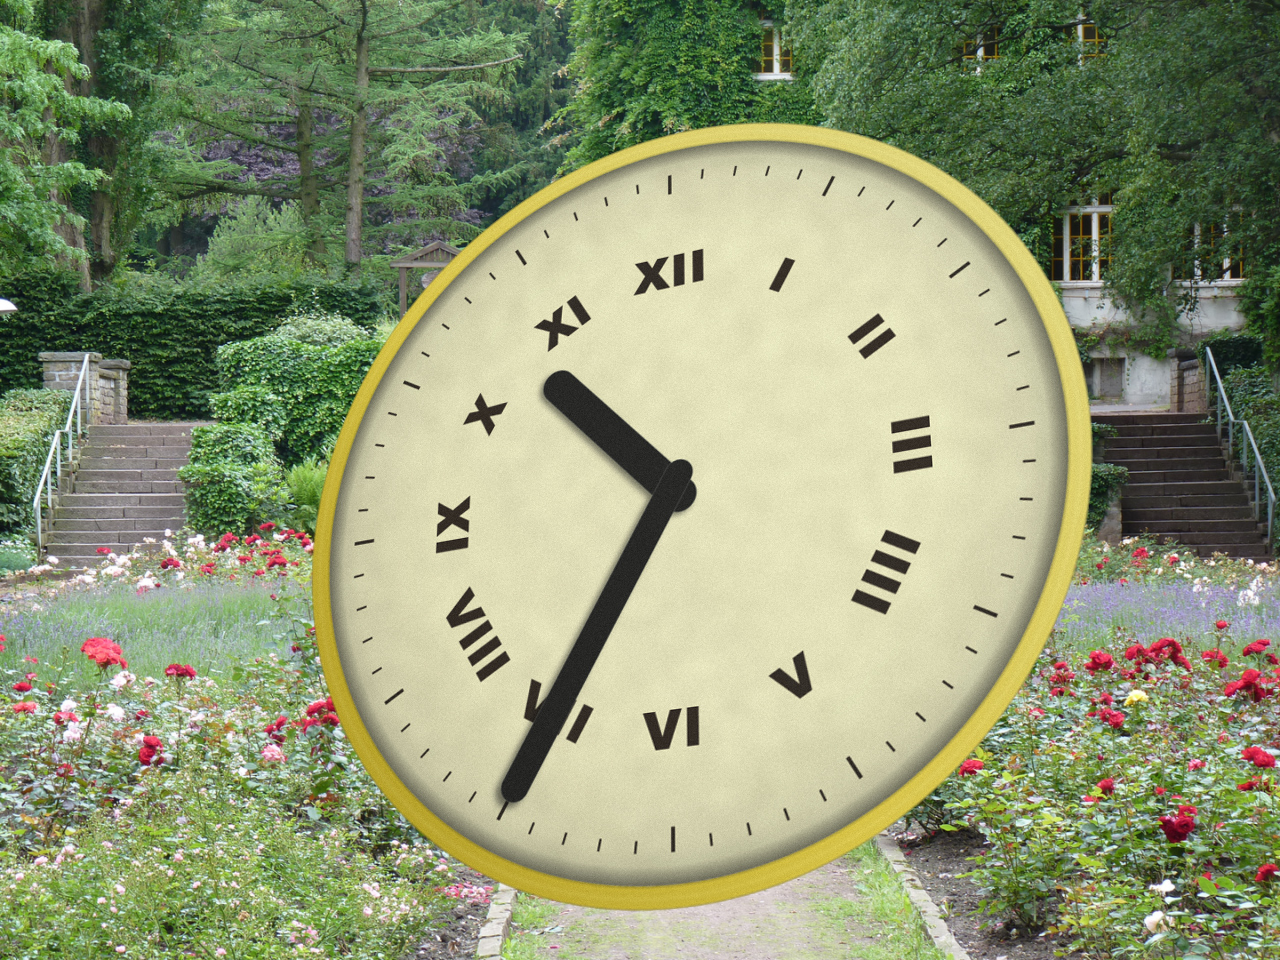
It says 10 h 35 min
